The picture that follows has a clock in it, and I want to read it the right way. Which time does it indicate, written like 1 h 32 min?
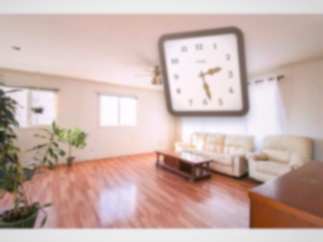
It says 2 h 28 min
